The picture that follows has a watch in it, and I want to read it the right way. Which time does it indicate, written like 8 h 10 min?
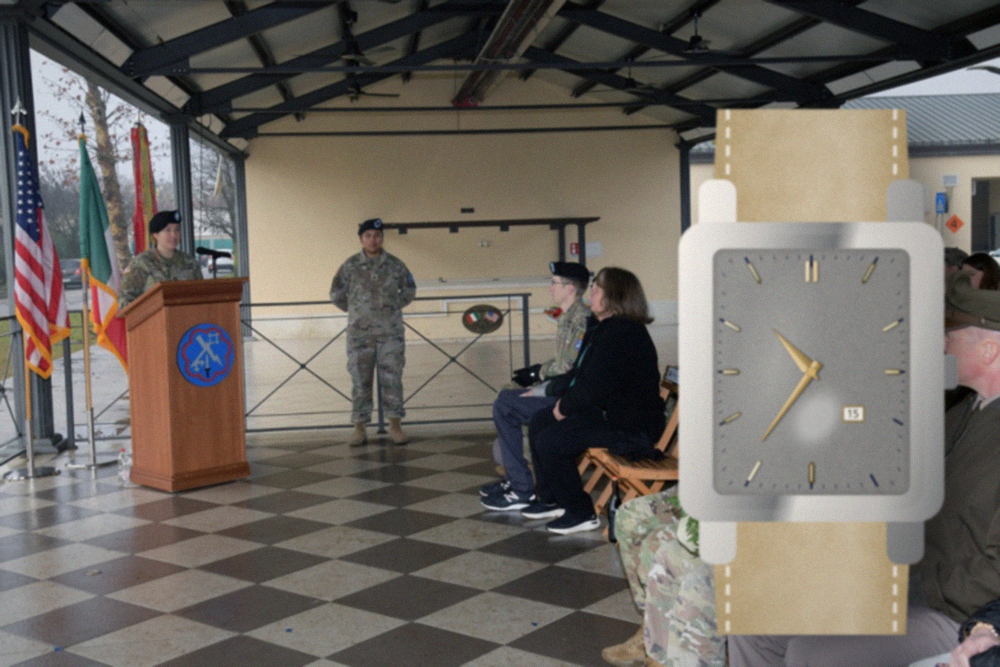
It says 10 h 36 min
